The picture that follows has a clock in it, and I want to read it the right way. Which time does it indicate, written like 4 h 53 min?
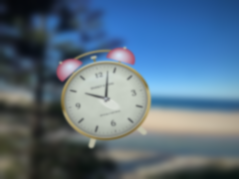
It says 10 h 03 min
